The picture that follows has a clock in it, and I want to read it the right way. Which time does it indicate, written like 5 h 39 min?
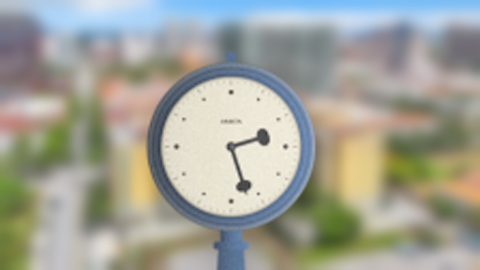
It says 2 h 27 min
